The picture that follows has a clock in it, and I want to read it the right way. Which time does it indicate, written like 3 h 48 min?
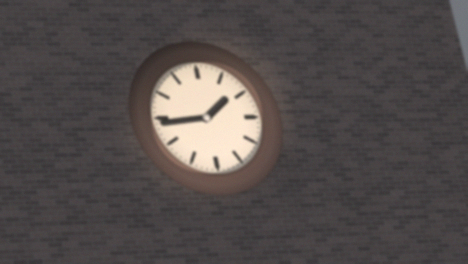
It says 1 h 44 min
